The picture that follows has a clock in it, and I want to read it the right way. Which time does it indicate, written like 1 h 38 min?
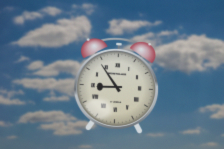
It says 8 h 54 min
